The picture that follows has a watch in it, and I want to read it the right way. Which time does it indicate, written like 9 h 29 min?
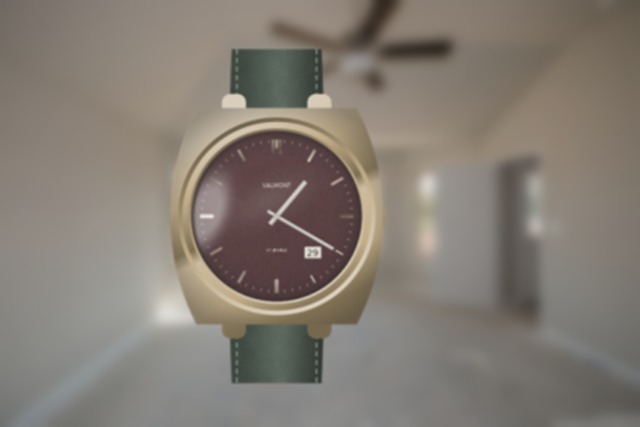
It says 1 h 20 min
